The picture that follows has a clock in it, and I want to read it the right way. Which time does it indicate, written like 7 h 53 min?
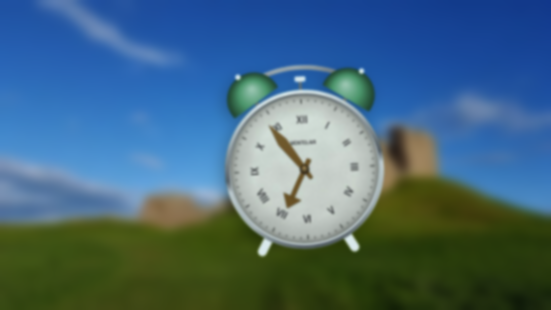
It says 6 h 54 min
